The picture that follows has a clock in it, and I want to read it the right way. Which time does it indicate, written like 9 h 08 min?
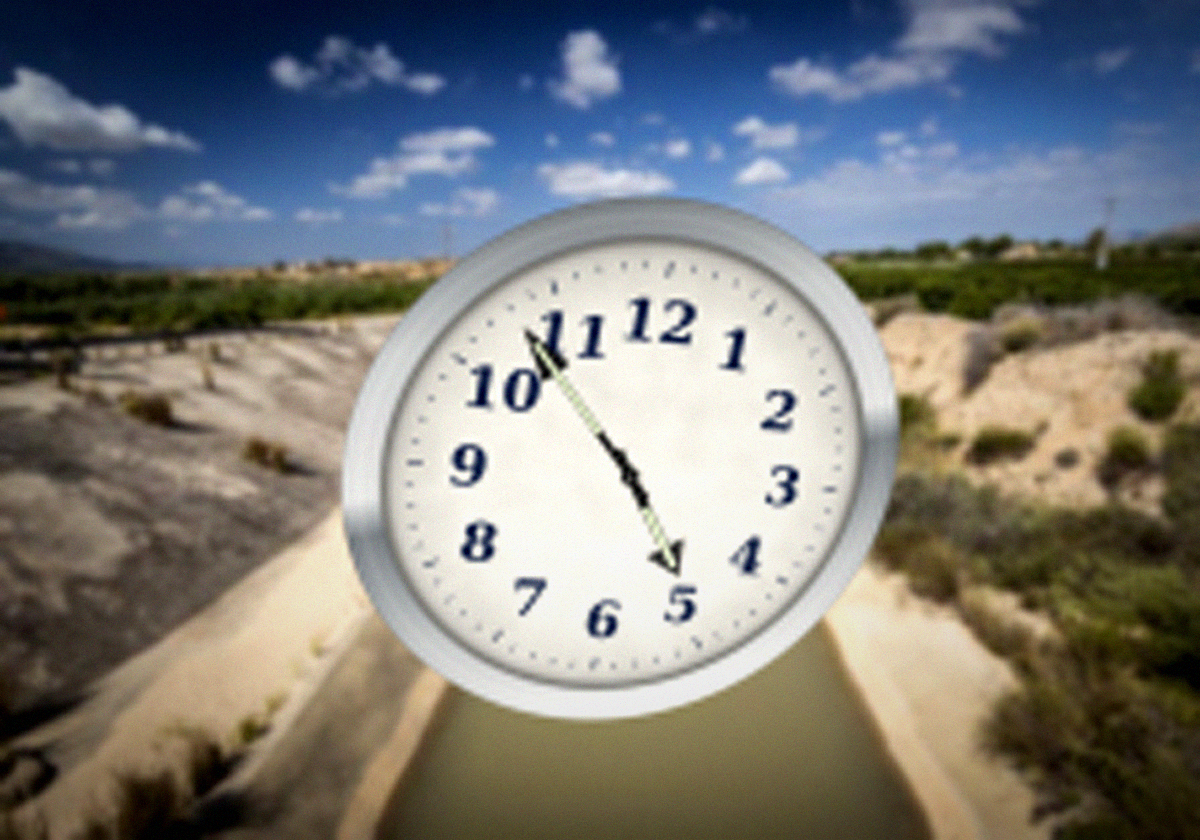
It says 4 h 53 min
